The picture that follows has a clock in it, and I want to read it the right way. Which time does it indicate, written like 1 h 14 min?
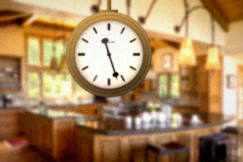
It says 11 h 27 min
